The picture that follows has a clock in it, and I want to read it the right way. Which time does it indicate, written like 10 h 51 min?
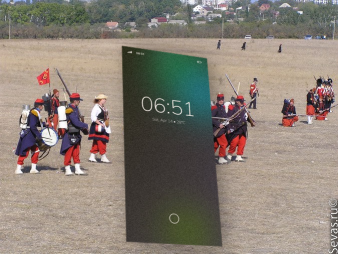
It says 6 h 51 min
